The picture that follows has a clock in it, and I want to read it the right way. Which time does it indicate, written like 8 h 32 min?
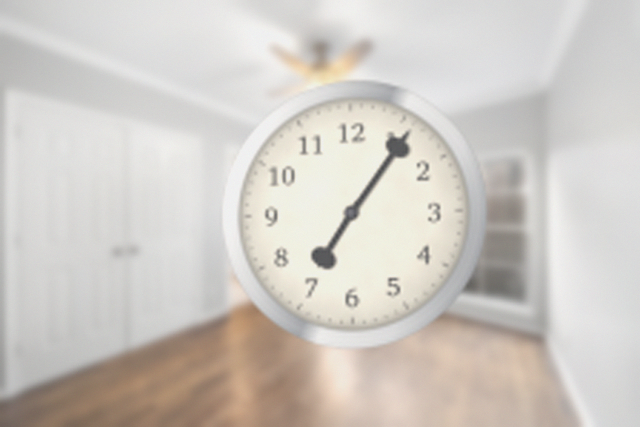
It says 7 h 06 min
